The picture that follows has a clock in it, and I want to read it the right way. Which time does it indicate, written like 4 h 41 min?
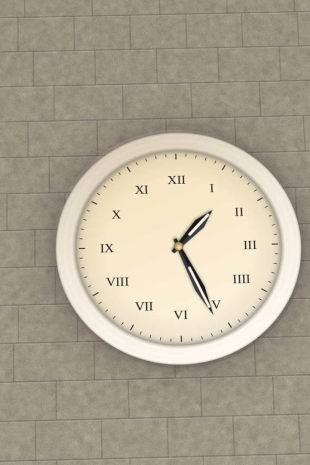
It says 1 h 26 min
